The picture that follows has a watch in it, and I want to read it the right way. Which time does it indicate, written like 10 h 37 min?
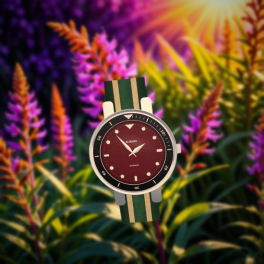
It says 1 h 54 min
